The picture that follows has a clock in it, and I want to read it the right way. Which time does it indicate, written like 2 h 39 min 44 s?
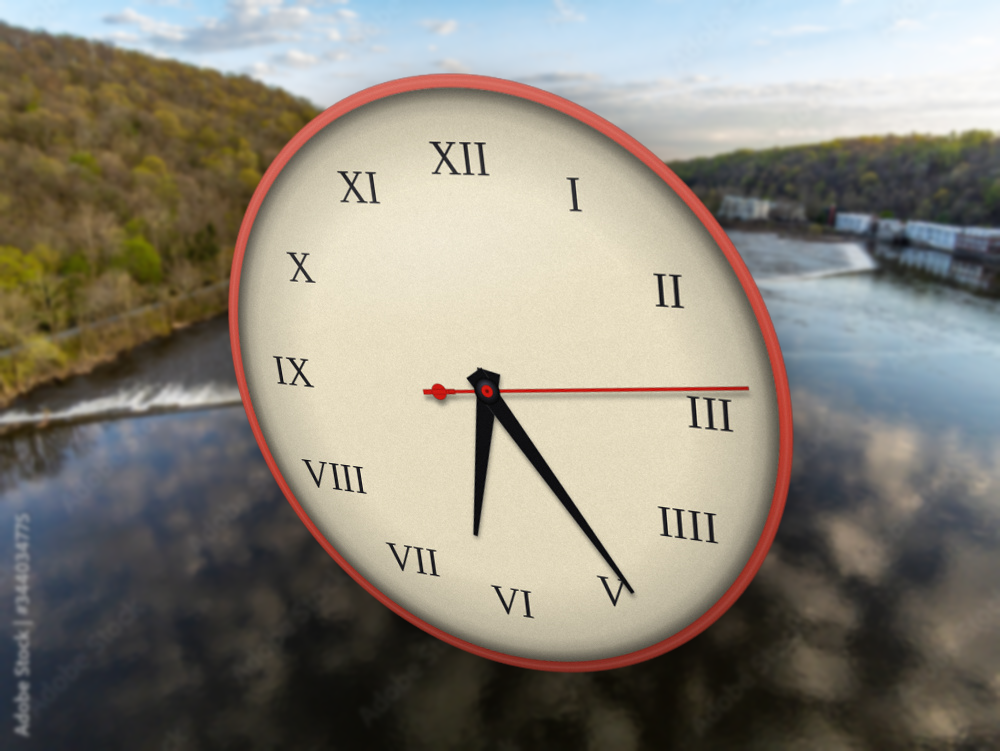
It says 6 h 24 min 14 s
